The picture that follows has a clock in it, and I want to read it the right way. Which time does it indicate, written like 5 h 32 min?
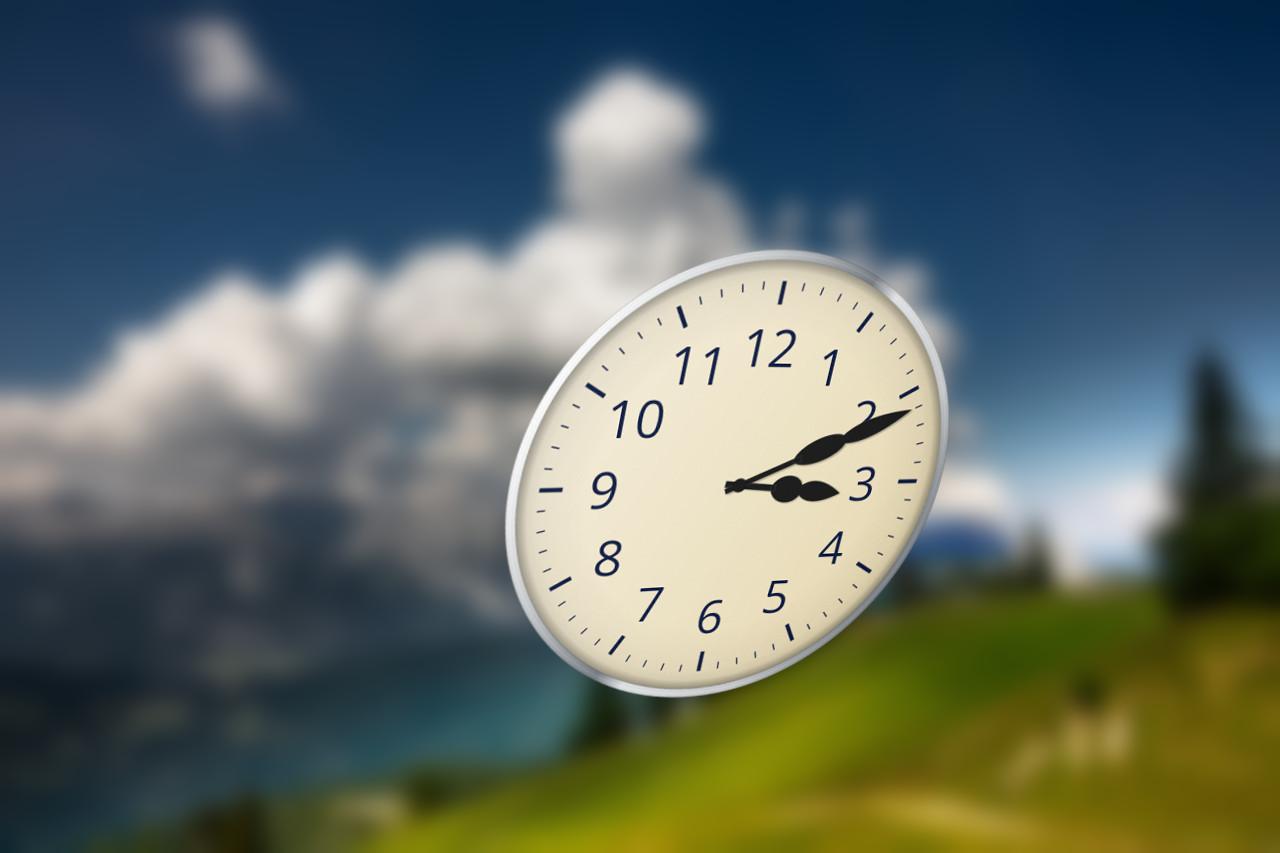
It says 3 h 11 min
